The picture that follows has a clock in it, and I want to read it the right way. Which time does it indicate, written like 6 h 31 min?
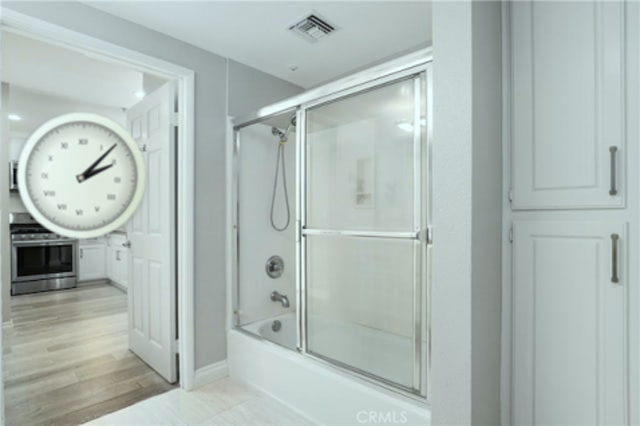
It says 2 h 07 min
